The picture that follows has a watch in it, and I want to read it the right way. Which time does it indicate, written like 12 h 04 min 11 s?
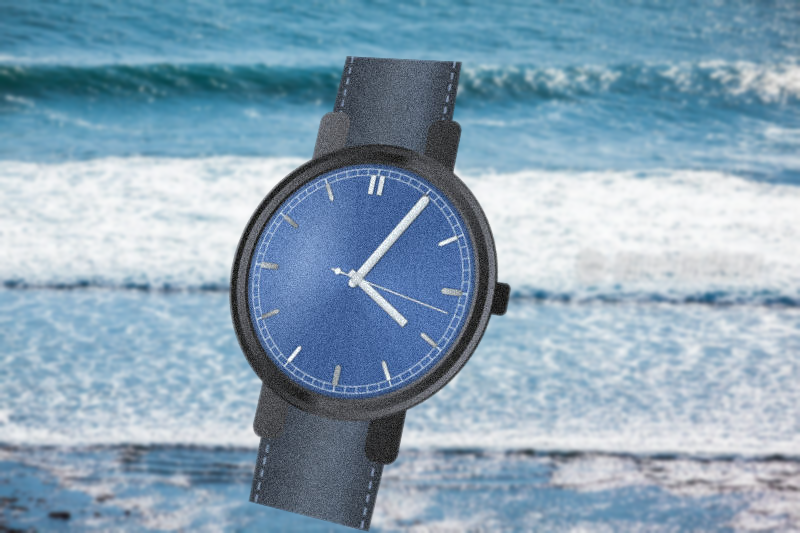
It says 4 h 05 min 17 s
